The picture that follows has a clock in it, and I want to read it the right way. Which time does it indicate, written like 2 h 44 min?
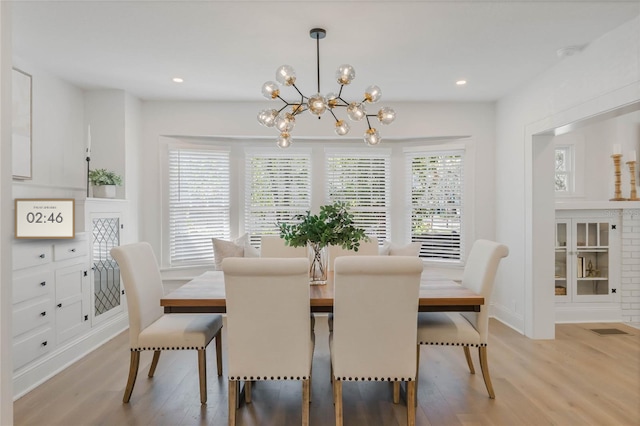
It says 2 h 46 min
